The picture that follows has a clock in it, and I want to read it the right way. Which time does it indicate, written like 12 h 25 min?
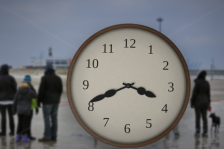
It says 3 h 41 min
